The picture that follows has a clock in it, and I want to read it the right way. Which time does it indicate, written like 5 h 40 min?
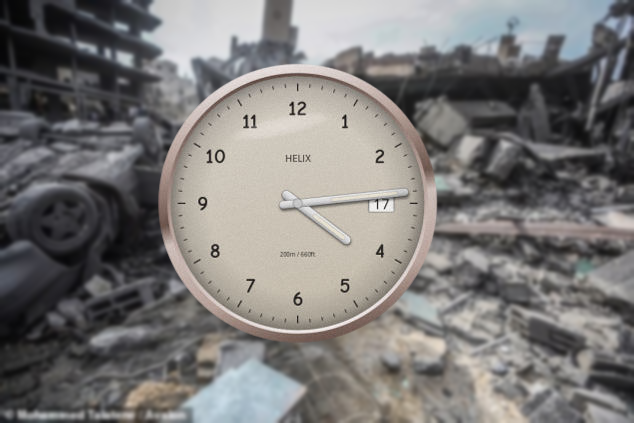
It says 4 h 14 min
